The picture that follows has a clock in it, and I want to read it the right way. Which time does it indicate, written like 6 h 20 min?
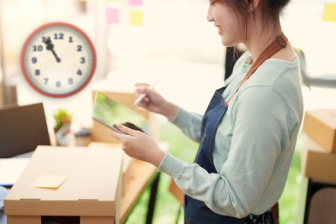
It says 10 h 55 min
